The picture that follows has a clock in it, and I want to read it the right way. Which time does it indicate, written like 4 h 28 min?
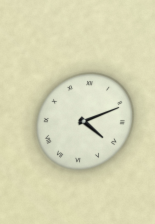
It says 4 h 11 min
